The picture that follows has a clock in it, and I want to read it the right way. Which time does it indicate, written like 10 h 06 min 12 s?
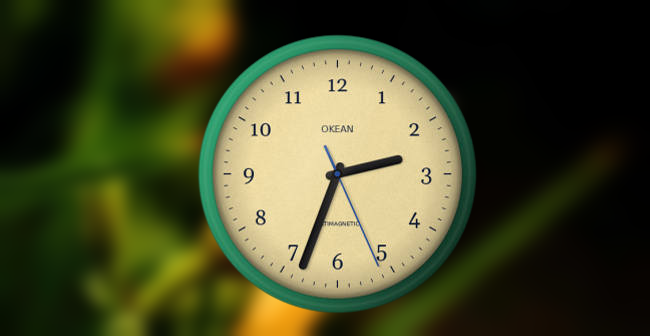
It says 2 h 33 min 26 s
